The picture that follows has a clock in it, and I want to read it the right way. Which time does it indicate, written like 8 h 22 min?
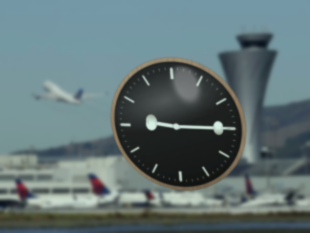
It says 9 h 15 min
